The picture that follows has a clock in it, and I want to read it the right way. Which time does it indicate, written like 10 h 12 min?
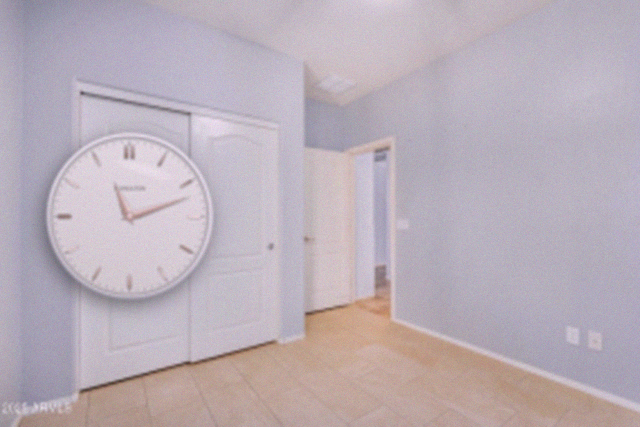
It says 11 h 12 min
